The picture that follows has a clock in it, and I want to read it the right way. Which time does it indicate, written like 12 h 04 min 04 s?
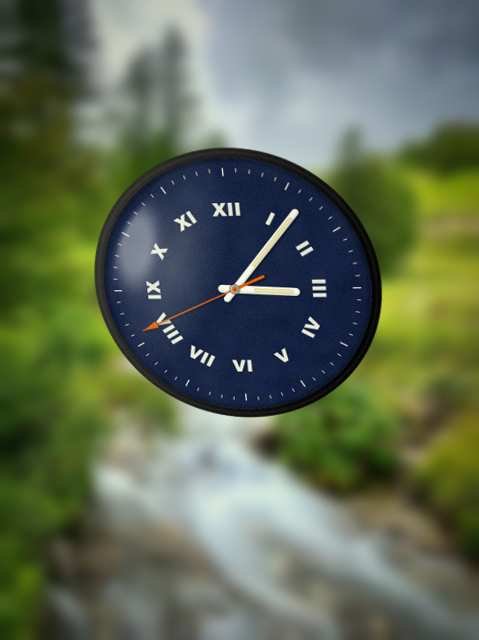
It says 3 h 06 min 41 s
